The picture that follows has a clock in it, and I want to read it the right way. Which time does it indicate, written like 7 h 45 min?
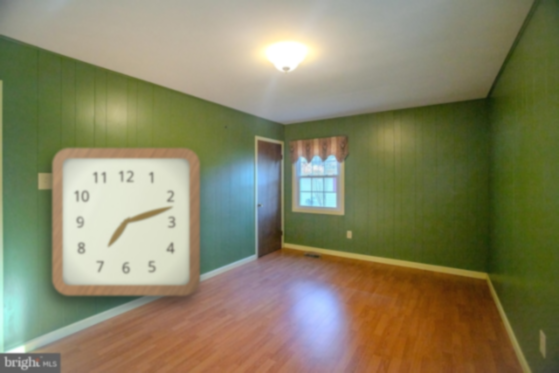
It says 7 h 12 min
